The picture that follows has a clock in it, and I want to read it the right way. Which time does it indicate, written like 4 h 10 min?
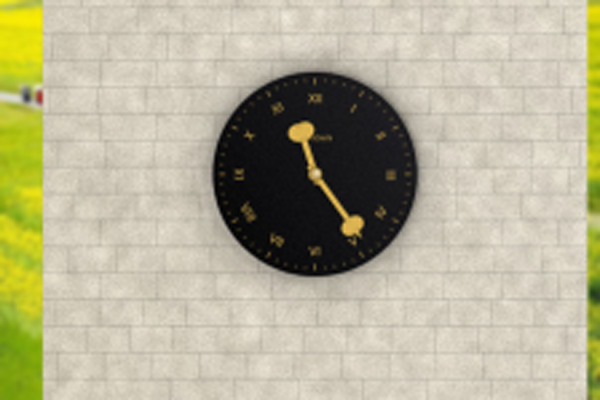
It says 11 h 24 min
